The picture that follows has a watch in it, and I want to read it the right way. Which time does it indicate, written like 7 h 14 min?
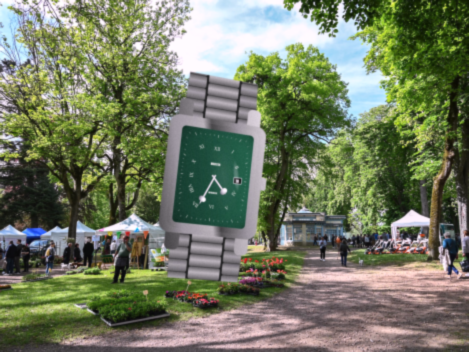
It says 4 h 34 min
